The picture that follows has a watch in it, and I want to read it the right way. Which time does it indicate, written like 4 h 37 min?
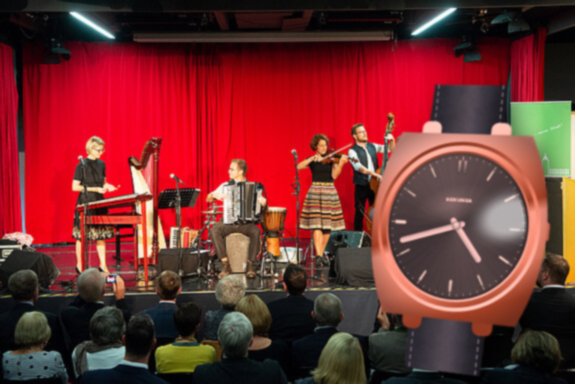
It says 4 h 42 min
